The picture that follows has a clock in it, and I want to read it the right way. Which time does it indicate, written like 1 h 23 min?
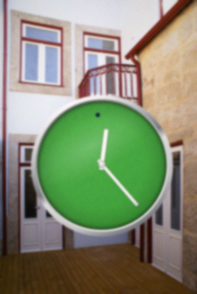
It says 12 h 24 min
